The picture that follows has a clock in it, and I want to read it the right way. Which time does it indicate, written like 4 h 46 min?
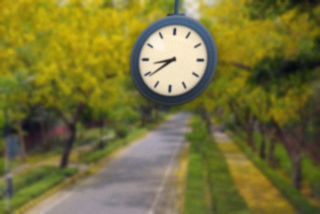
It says 8 h 39 min
